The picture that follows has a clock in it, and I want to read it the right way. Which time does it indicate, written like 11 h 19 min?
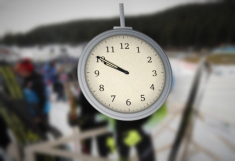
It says 9 h 50 min
